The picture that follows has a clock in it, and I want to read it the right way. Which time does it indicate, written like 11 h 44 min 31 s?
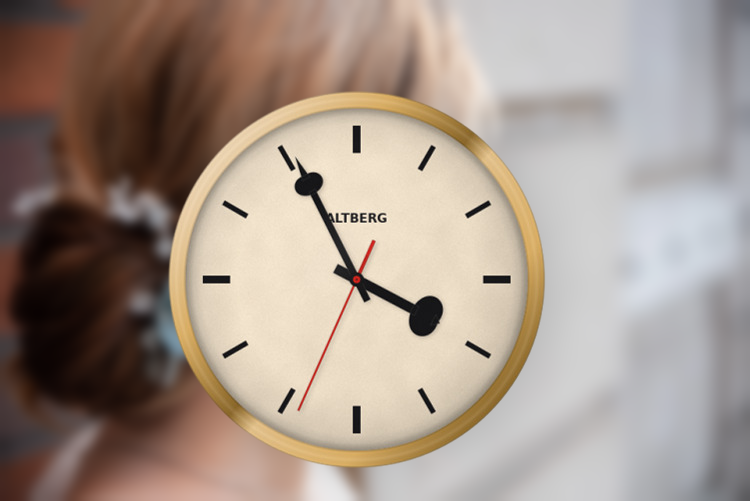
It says 3 h 55 min 34 s
